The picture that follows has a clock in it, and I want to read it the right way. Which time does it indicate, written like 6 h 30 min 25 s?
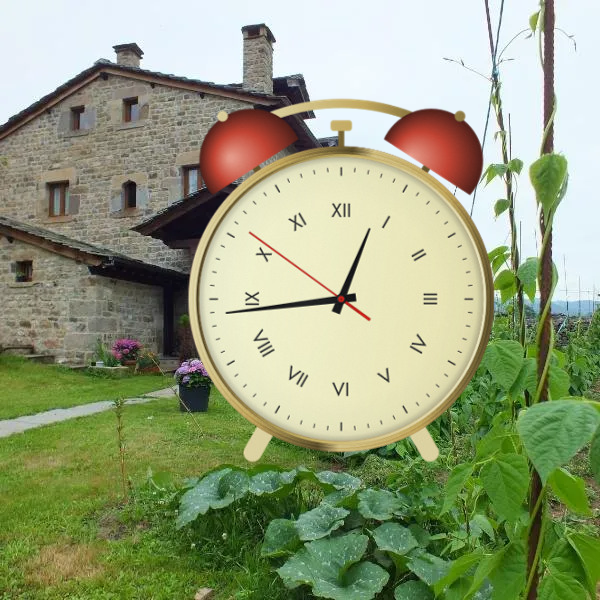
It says 12 h 43 min 51 s
